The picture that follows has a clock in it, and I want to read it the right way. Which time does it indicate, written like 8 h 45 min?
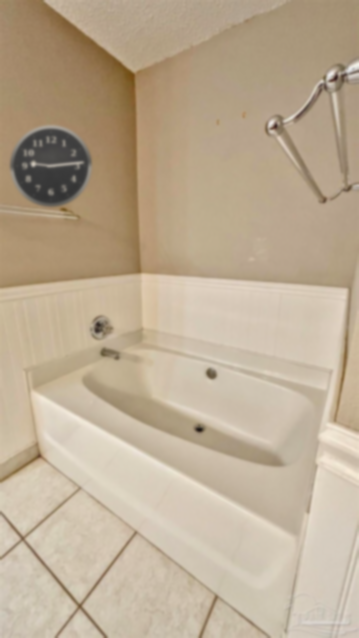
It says 9 h 14 min
